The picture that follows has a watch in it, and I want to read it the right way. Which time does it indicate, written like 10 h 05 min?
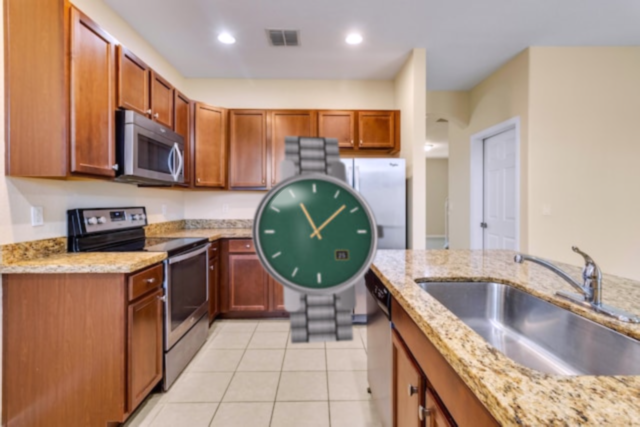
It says 11 h 08 min
